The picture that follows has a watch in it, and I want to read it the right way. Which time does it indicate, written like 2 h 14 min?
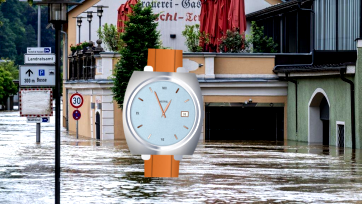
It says 12 h 56 min
